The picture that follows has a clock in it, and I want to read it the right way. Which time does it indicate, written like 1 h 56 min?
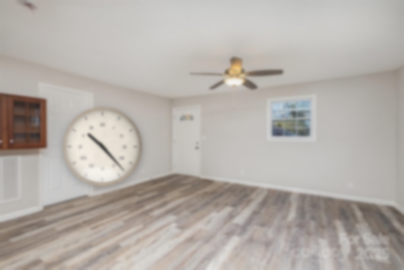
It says 10 h 23 min
